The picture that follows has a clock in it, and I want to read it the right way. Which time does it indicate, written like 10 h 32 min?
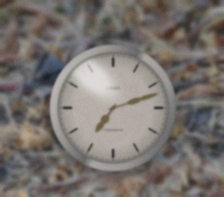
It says 7 h 12 min
